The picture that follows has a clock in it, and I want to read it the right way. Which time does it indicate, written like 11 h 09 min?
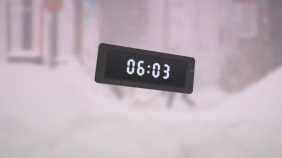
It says 6 h 03 min
